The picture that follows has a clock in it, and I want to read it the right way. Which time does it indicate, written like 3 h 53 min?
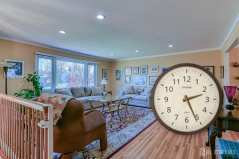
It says 2 h 26 min
